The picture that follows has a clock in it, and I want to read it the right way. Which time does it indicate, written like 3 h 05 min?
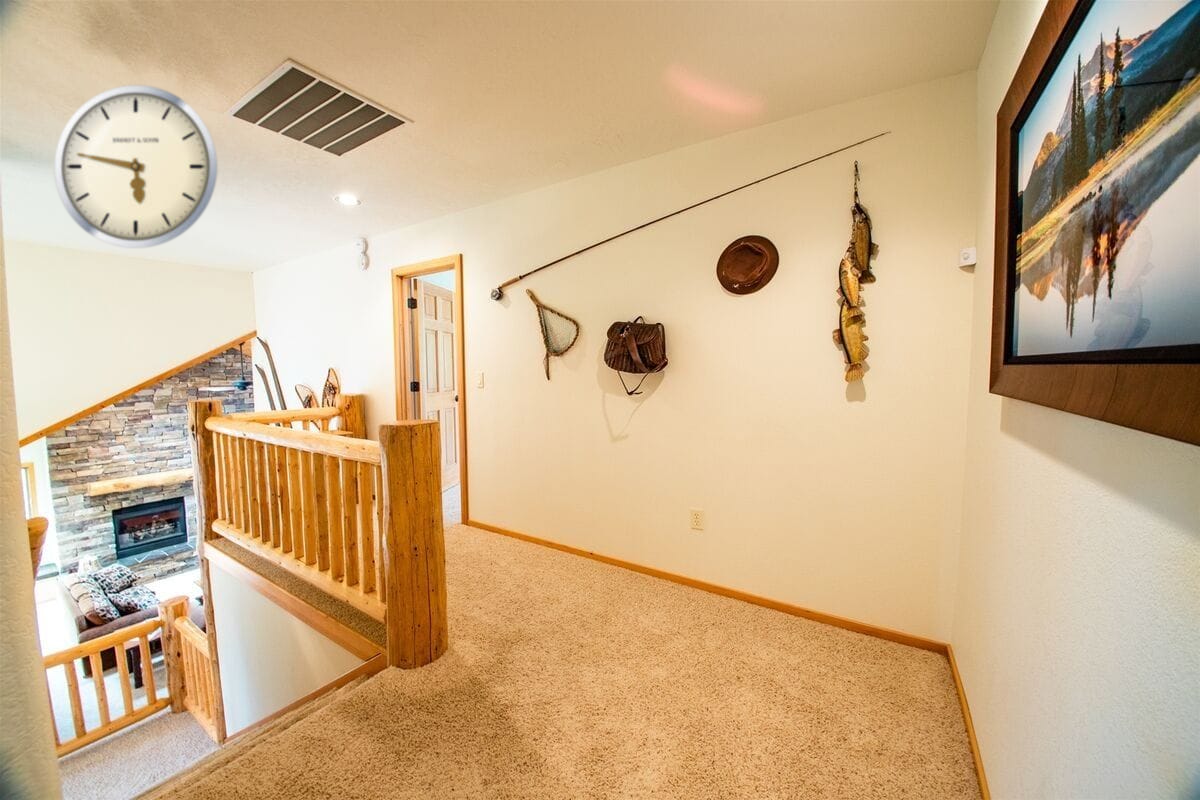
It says 5 h 47 min
